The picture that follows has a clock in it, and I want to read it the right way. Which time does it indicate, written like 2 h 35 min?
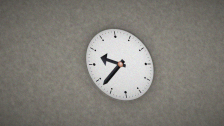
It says 9 h 38 min
